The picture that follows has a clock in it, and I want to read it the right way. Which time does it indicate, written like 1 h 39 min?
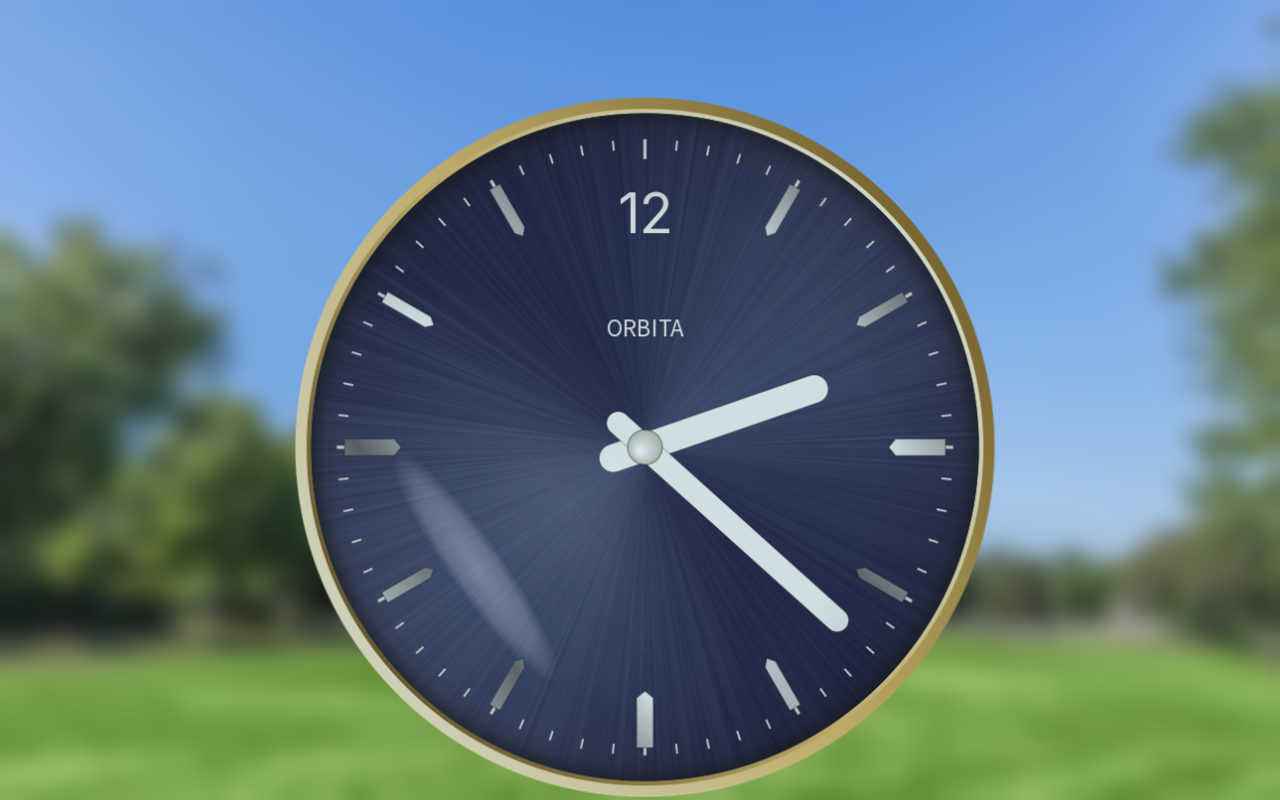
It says 2 h 22 min
